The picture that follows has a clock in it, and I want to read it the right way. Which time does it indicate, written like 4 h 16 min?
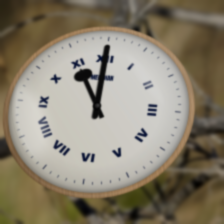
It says 11 h 00 min
